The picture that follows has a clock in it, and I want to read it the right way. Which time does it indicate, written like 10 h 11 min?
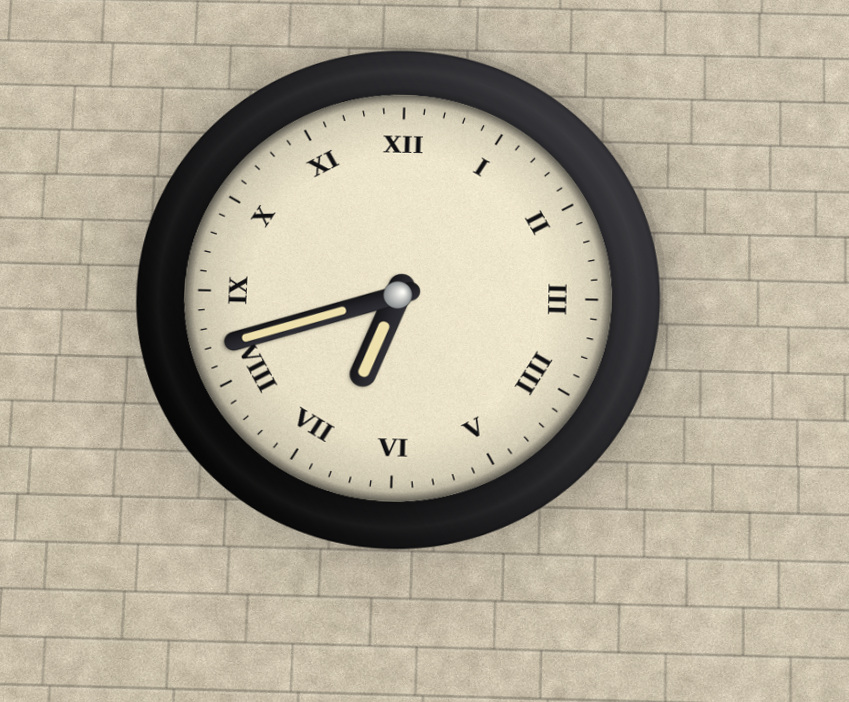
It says 6 h 42 min
